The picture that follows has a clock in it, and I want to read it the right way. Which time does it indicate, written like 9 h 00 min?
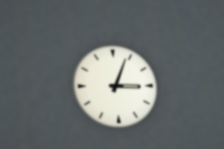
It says 3 h 04 min
